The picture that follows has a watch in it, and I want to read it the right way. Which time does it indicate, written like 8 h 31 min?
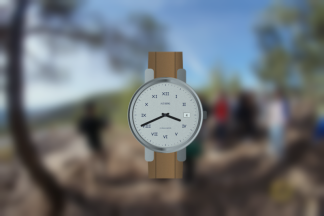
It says 3 h 41 min
